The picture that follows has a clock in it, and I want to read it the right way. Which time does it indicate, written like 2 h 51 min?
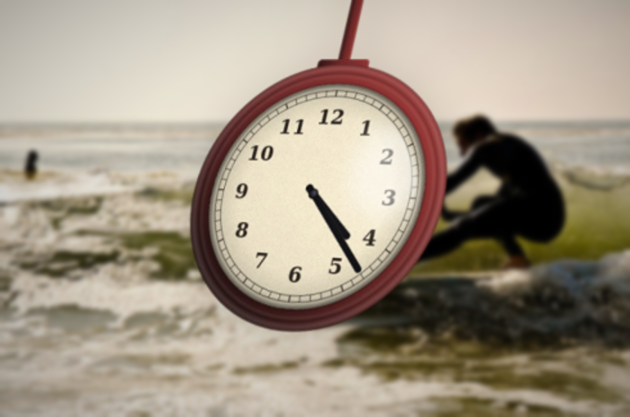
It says 4 h 23 min
